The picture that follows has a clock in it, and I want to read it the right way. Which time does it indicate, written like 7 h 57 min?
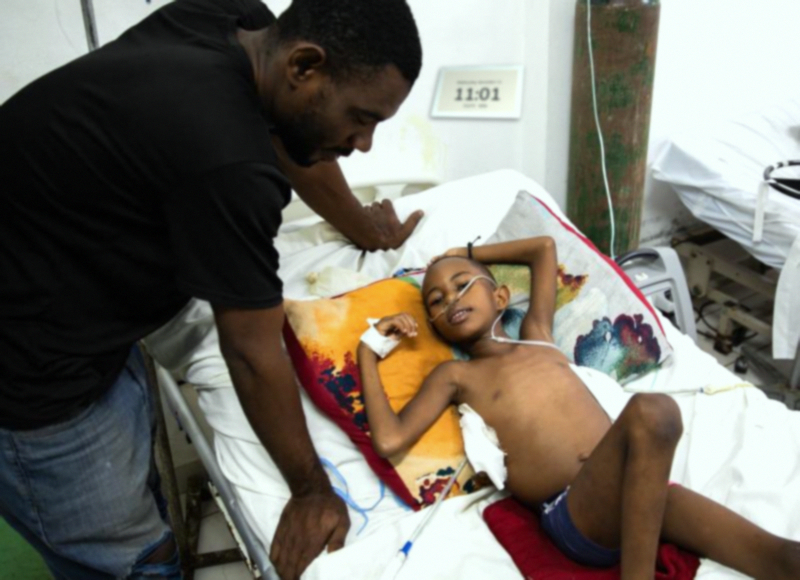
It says 11 h 01 min
